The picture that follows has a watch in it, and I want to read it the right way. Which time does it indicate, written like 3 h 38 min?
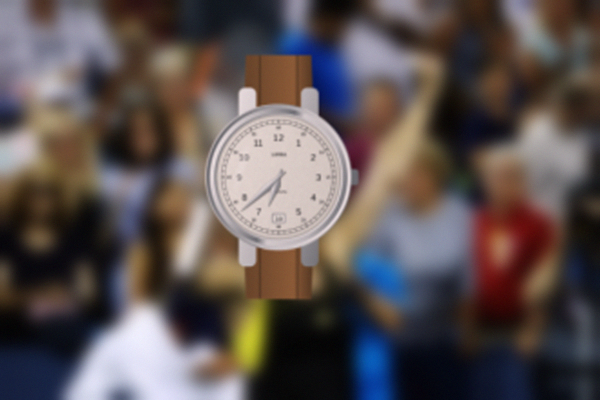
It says 6 h 38 min
